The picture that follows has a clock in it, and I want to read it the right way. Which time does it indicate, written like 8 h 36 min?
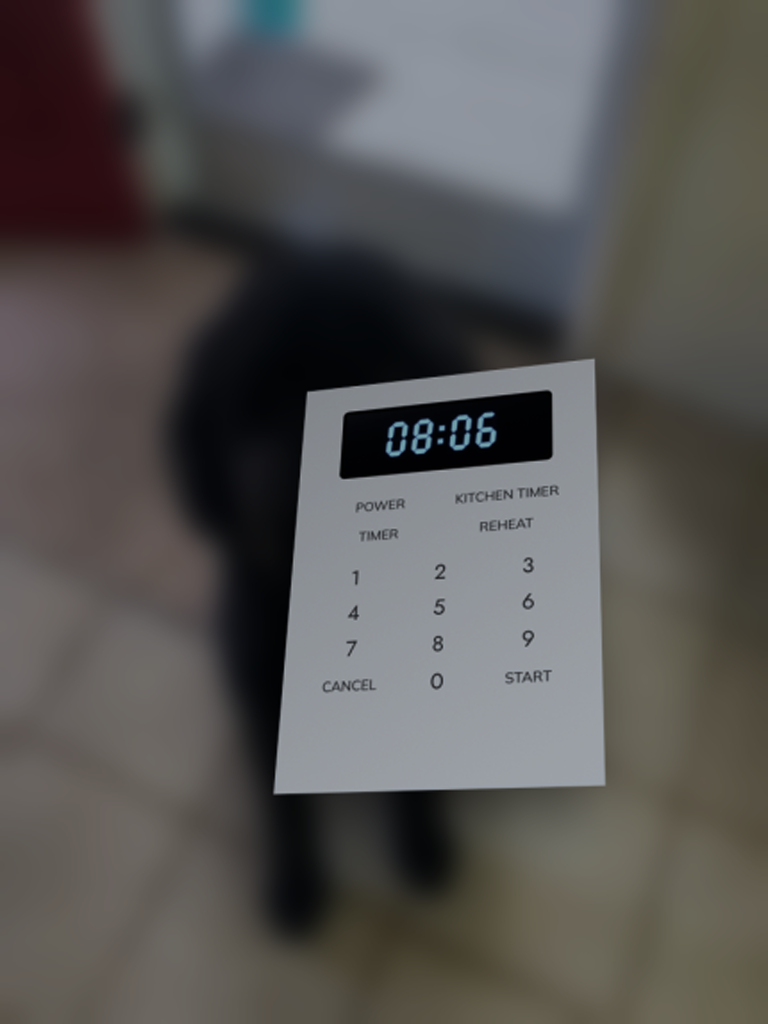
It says 8 h 06 min
